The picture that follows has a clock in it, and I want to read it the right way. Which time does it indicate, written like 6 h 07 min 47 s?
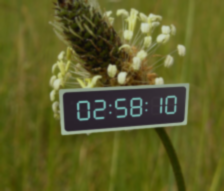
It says 2 h 58 min 10 s
